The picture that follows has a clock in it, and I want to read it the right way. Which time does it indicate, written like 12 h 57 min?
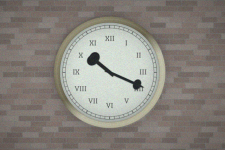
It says 10 h 19 min
